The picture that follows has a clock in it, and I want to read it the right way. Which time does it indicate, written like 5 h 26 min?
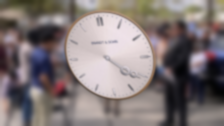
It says 4 h 21 min
